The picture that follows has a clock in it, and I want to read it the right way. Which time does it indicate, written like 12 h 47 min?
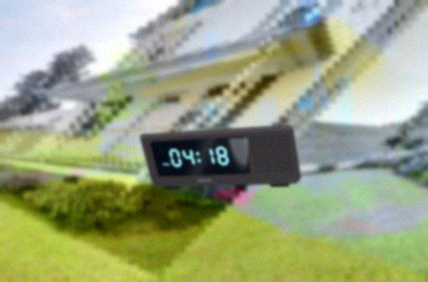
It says 4 h 18 min
